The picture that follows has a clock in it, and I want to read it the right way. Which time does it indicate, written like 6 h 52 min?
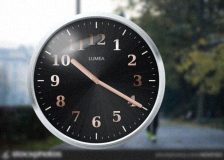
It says 10 h 20 min
